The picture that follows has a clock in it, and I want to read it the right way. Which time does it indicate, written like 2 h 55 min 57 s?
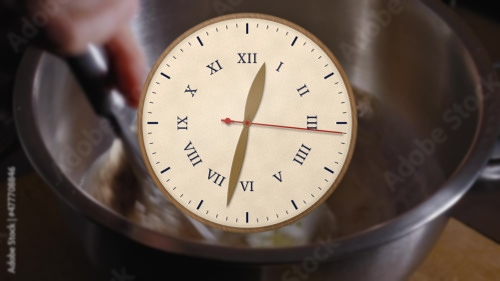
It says 12 h 32 min 16 s
